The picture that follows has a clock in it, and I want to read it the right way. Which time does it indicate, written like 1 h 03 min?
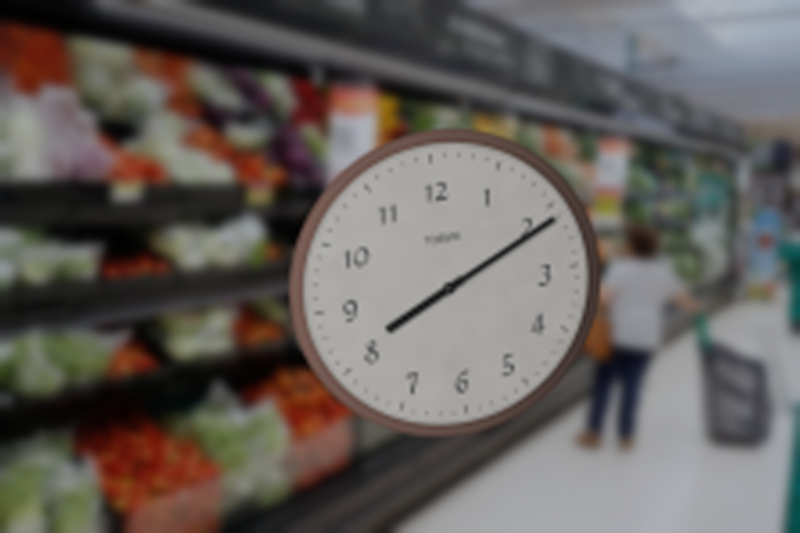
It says 8 h 11 min
